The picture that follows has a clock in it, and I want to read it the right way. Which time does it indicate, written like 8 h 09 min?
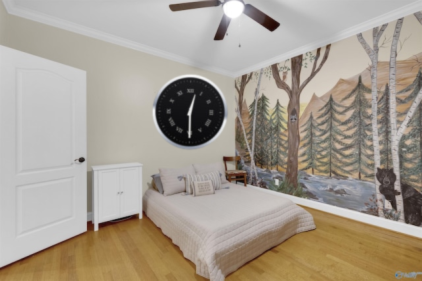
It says 12 h 30 min
